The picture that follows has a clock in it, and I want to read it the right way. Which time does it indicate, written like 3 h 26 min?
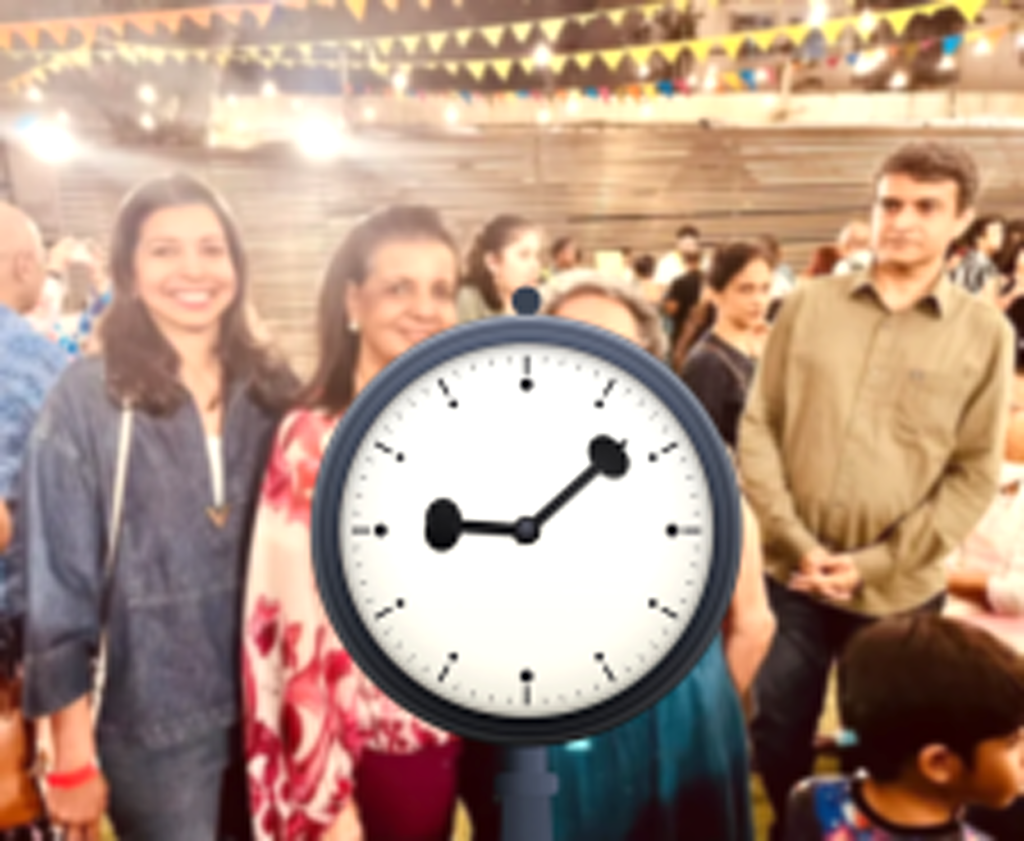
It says 9 h 08 min
